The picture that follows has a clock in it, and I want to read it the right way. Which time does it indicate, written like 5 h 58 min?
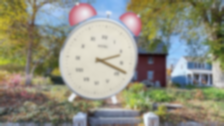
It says 2 h 18 min
